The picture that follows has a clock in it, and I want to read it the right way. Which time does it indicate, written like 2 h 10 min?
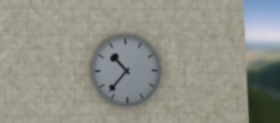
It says 10 h 37 min
